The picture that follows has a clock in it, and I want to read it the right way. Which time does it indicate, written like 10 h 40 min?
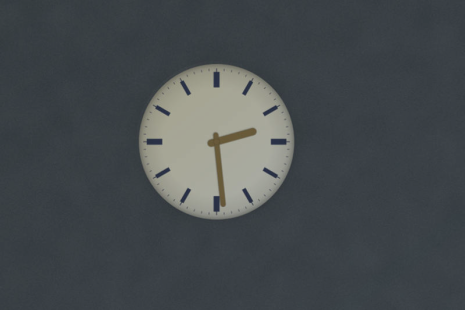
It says 2 h 29 min
